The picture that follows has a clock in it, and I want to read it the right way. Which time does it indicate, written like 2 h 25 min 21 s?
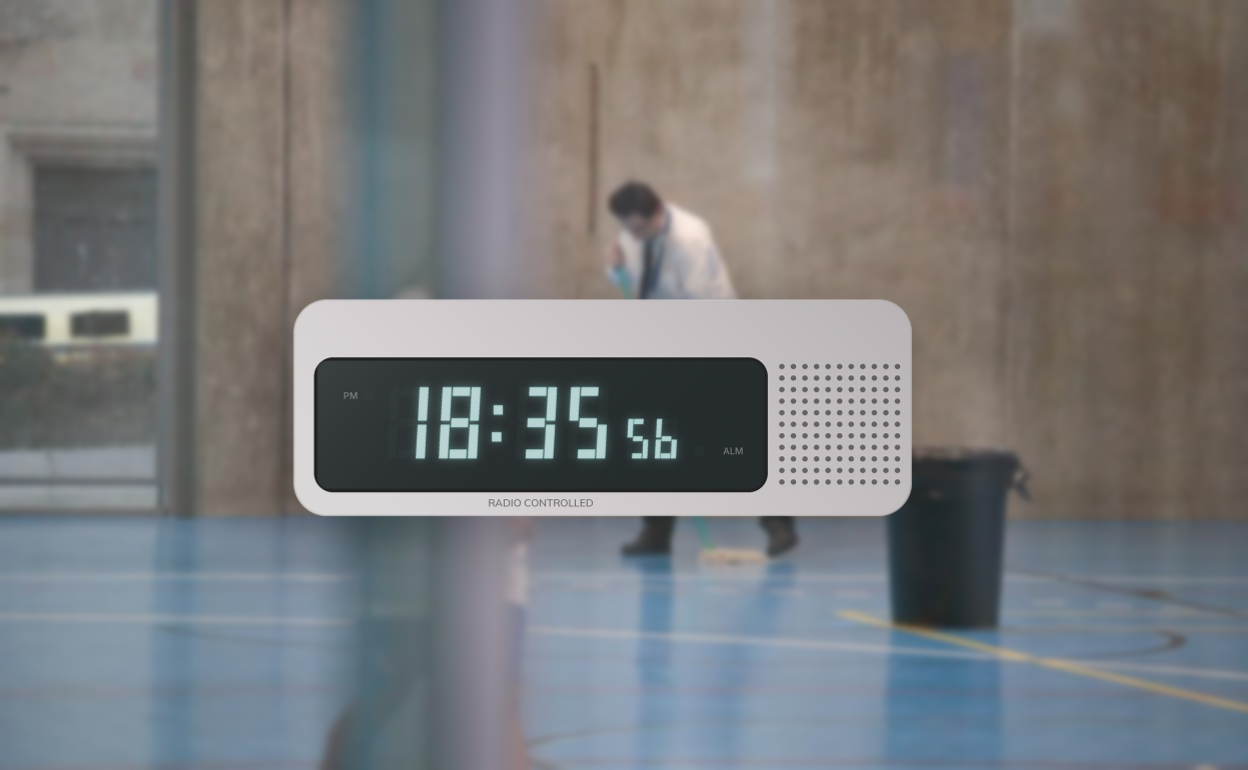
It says 18 h 35 min 56 s
